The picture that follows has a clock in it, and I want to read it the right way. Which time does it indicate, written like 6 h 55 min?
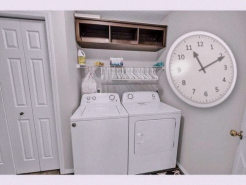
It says 11 h 11 min
